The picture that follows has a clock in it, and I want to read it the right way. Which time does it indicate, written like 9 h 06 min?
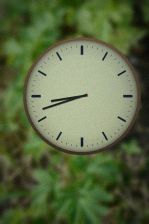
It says 8 h 42 min
